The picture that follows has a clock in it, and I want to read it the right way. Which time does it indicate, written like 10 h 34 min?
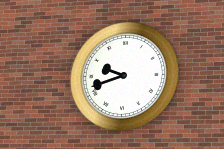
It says 9 h 42 min
